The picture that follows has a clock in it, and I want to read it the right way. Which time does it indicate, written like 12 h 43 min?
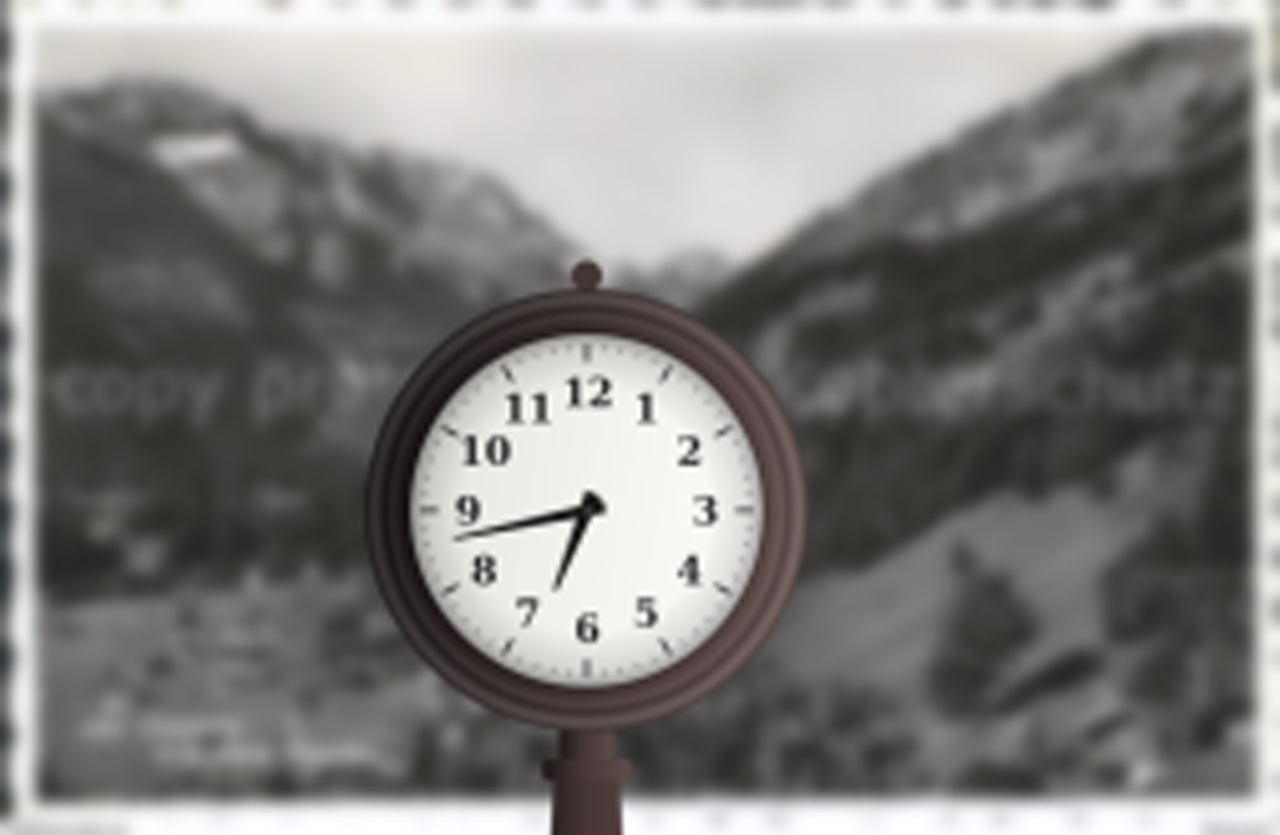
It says 6 h 43 min
